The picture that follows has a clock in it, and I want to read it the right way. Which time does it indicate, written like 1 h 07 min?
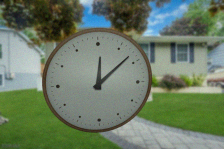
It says 12 h 08 min
